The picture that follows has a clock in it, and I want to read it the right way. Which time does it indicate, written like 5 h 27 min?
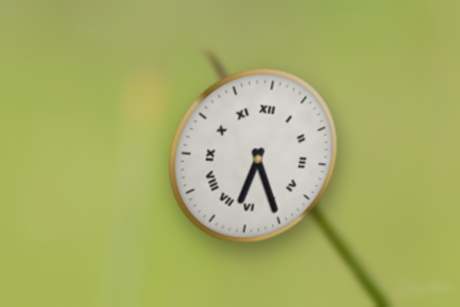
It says 6 h 25 min
